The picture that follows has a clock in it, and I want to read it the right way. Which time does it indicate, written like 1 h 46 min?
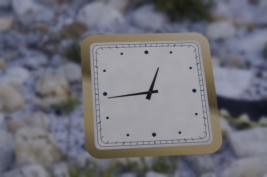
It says 12 h 44 min
